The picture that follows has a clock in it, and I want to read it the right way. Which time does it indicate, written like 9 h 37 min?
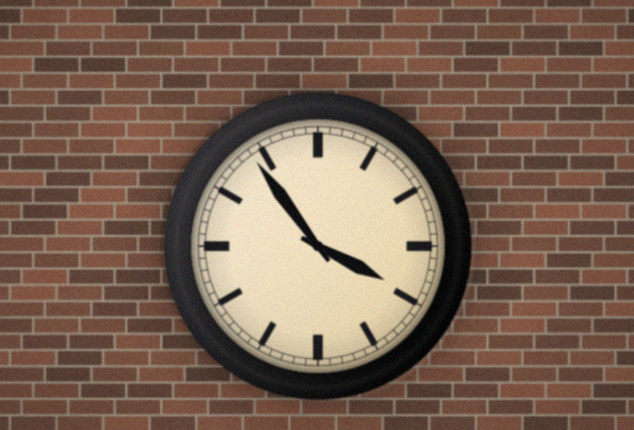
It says 3 h 54 min
